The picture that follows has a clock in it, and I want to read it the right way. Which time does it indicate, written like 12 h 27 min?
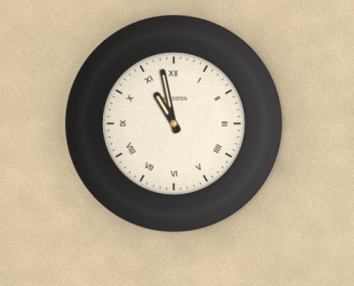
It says 10 h 58 min
